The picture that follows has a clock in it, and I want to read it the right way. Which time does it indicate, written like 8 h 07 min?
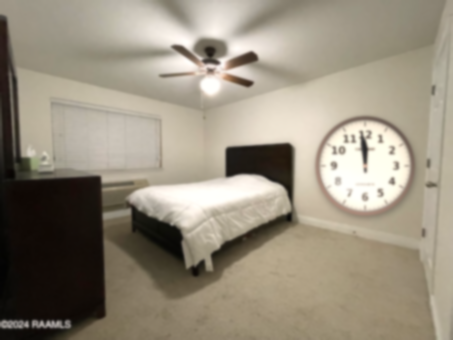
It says 11 h 59 min
